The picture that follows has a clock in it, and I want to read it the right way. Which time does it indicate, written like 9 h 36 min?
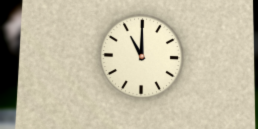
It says 11 h 00 min
